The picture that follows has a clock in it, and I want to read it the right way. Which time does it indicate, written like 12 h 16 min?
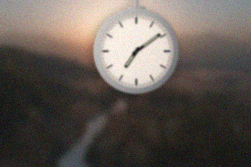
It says 7 h 09 min
